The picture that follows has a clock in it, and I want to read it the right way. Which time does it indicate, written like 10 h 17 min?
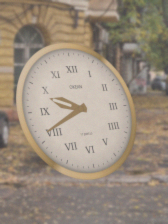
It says 9 h 41 min
